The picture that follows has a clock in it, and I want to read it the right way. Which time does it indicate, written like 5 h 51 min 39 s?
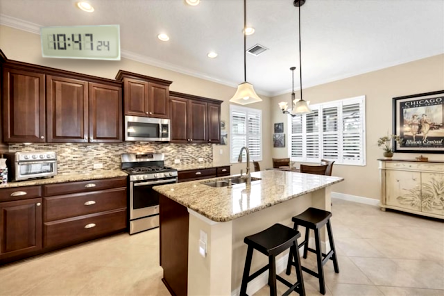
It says 10 h 47 min 24 s
